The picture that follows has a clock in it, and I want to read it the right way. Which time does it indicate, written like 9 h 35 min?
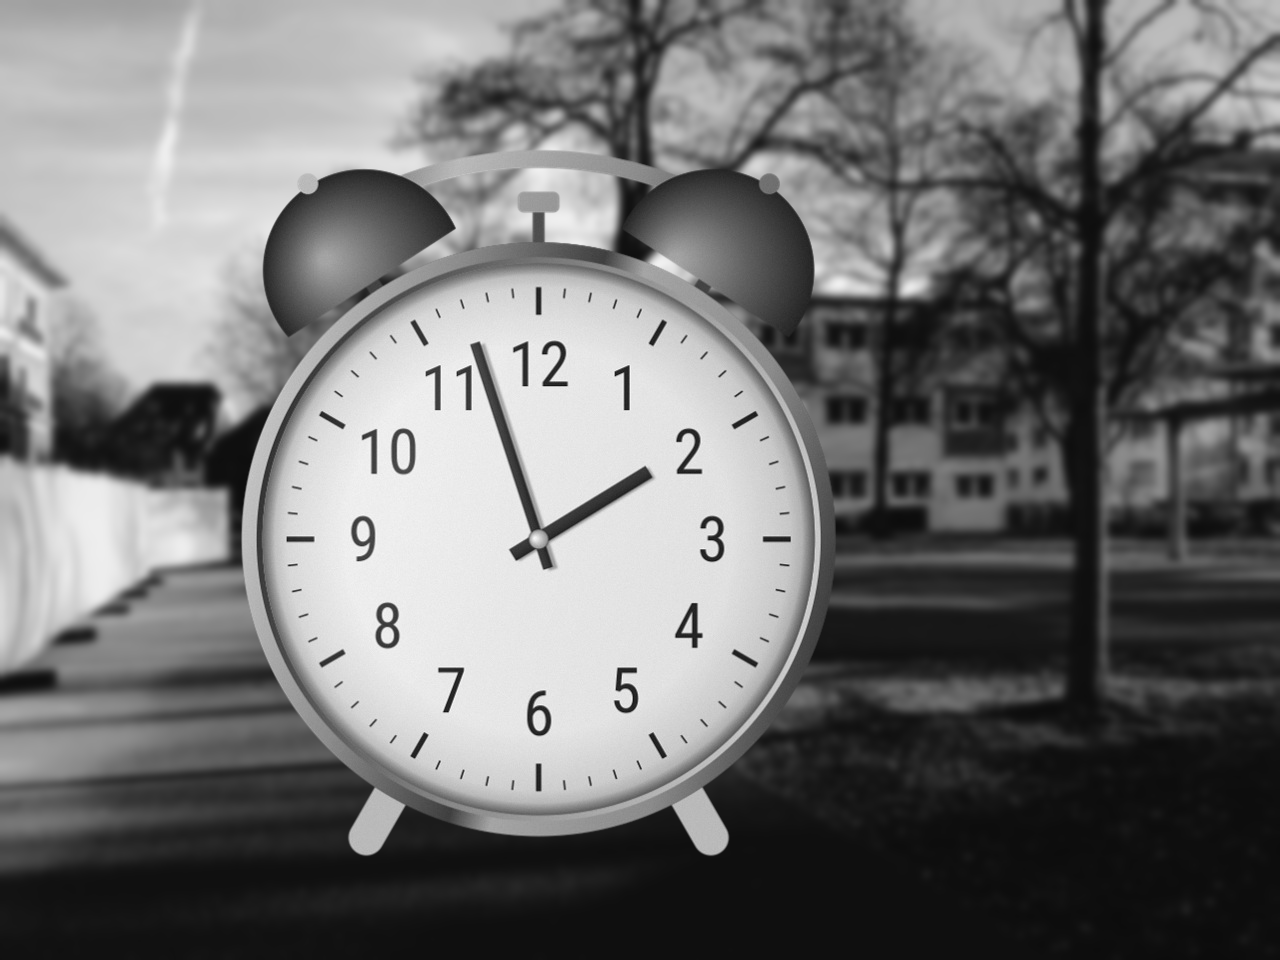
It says 1 h 57 min
